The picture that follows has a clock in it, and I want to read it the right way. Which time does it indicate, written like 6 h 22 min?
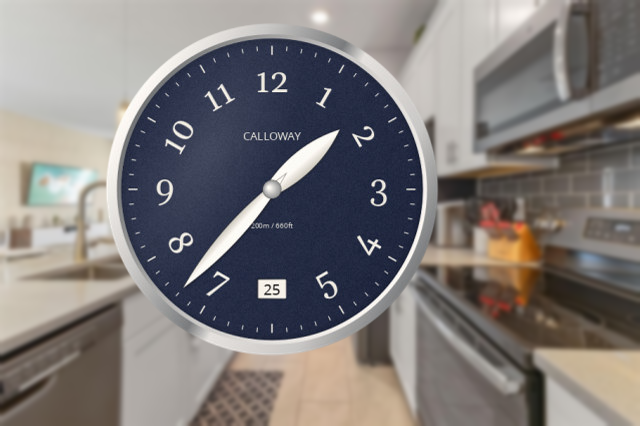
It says 1 h 37 min
